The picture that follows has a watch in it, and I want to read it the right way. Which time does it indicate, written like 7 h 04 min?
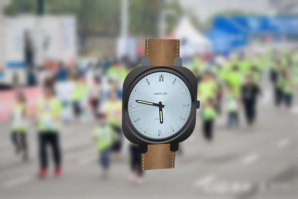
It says 5 h 47 min
